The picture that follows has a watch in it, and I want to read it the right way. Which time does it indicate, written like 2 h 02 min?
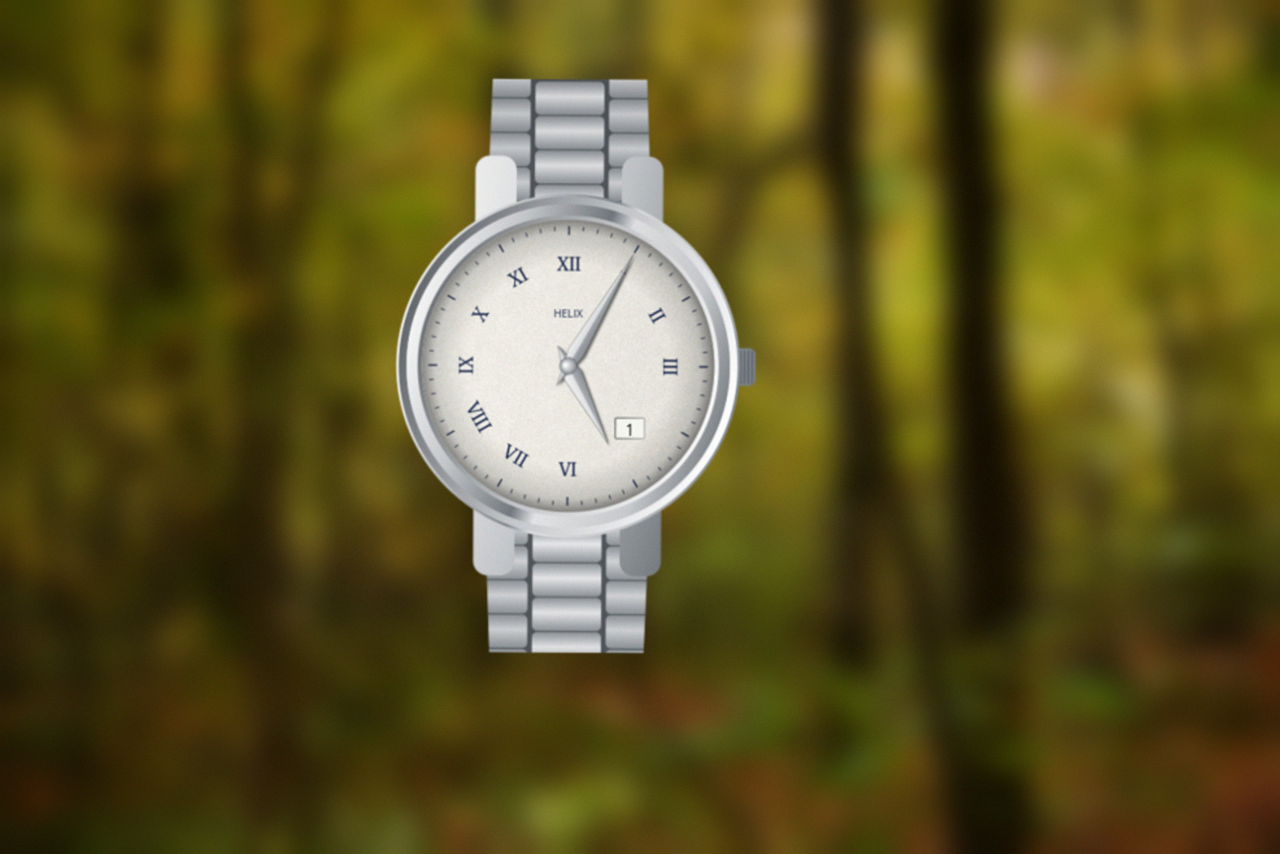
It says 5 h 05 min
